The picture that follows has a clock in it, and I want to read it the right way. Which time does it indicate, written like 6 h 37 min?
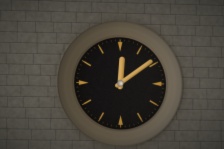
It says 12 h 09 min
